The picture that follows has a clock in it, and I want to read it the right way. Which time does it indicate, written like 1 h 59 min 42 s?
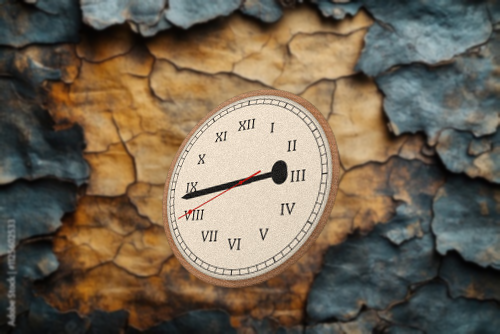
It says 2 h 43 min 41 s
